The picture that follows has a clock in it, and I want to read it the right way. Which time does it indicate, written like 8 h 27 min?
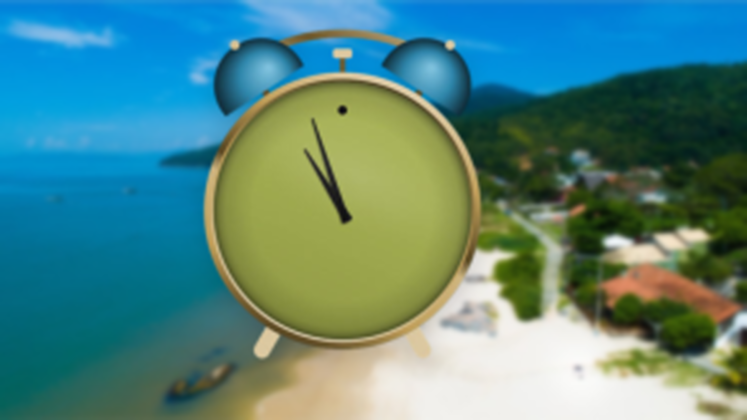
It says 10 h 57 min
